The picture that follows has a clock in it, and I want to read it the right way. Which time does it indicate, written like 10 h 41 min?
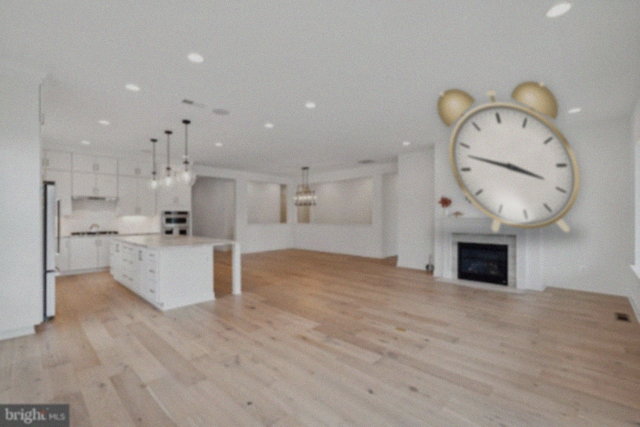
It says 3 h 48 min
